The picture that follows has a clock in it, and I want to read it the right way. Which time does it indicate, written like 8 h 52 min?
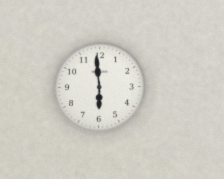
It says 5 h 59 min
